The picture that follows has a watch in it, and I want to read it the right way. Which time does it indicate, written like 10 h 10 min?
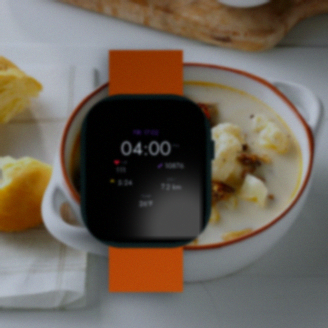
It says 4 h 00 min
